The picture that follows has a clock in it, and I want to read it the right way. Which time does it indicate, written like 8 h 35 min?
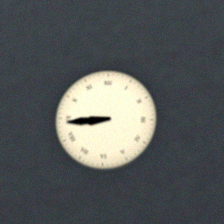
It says 8 h 44 min
